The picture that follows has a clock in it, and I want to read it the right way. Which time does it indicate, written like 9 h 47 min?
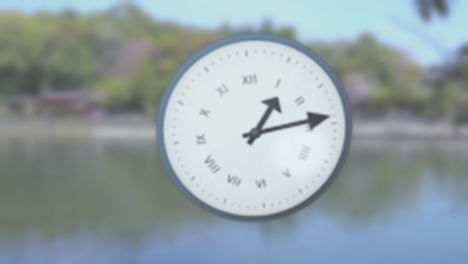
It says 1 h 14 min
